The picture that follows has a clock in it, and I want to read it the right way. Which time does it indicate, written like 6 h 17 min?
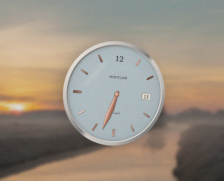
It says 6 h 33 min
